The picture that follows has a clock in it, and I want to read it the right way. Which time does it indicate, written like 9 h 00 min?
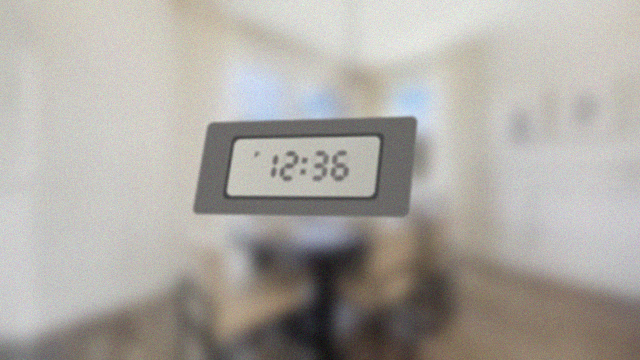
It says 12 h 36 min
